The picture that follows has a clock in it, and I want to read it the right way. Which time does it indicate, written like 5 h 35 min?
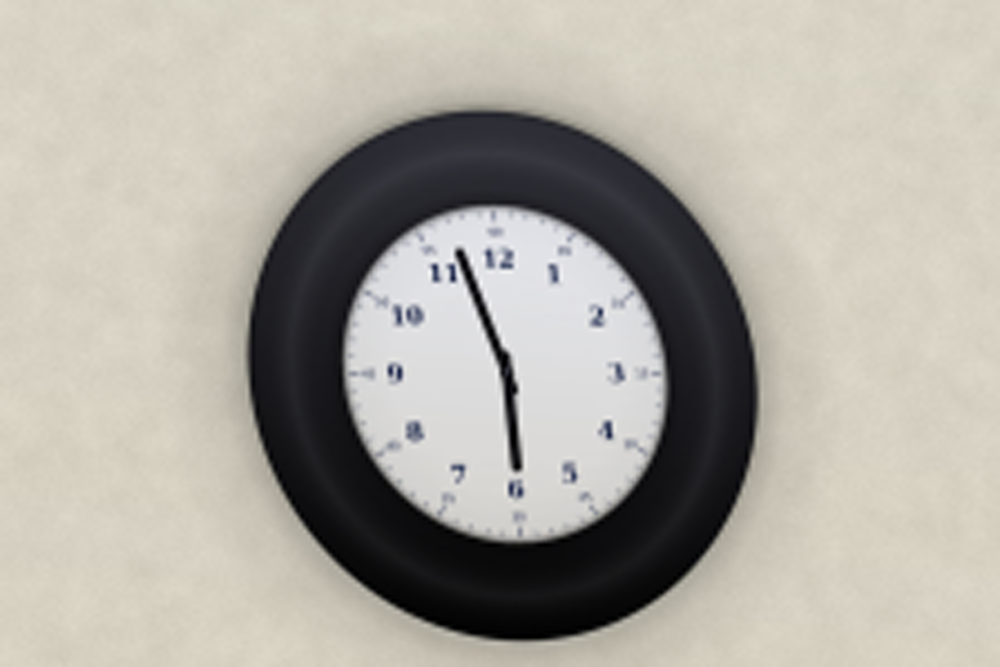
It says 5 h 57 min
